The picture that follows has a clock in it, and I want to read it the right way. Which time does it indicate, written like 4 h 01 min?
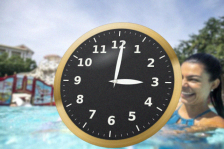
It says 3 h 01 min
